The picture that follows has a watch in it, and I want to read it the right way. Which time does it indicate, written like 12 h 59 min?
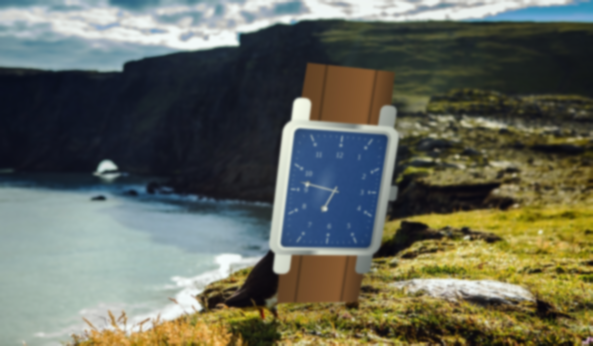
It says 6 h 47 min
